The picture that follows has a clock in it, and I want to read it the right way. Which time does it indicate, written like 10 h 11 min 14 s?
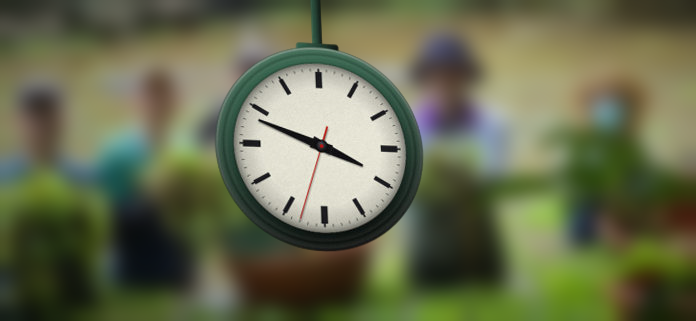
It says 3 h 48 min 33 s
